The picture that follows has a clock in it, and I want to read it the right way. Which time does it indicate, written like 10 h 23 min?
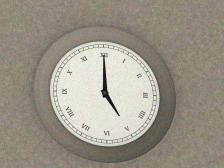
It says 5 h 00 min
